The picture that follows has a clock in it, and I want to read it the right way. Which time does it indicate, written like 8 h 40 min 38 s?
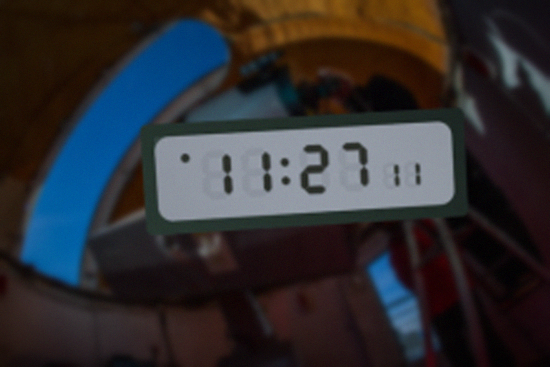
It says 11 h 27 min 11 s
